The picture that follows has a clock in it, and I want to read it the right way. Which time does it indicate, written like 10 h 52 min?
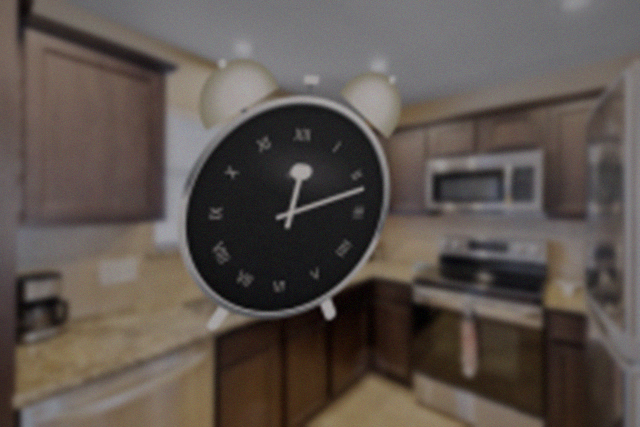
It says 12 h 12 min
